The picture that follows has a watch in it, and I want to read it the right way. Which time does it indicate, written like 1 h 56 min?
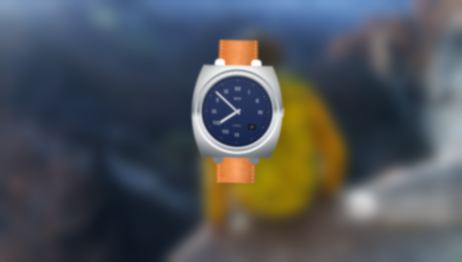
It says 7 h 52 min
